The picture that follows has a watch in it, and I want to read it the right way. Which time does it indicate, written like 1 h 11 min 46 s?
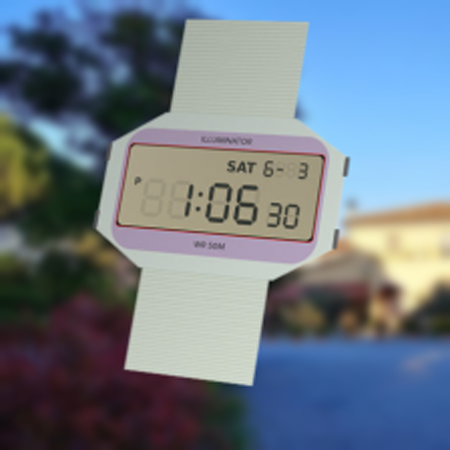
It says 1 h 06 min 30 s
